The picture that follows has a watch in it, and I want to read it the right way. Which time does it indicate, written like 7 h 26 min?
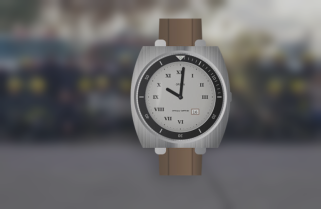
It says 10 h 01 min
